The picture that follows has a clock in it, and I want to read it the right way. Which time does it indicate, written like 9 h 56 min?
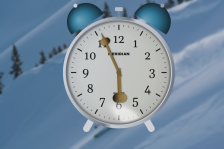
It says 5 h 56 min
